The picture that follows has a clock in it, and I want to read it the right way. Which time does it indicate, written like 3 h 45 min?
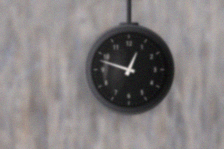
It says 12 h 48 min
